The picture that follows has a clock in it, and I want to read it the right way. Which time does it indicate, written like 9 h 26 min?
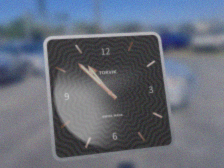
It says 10 h 53 min
